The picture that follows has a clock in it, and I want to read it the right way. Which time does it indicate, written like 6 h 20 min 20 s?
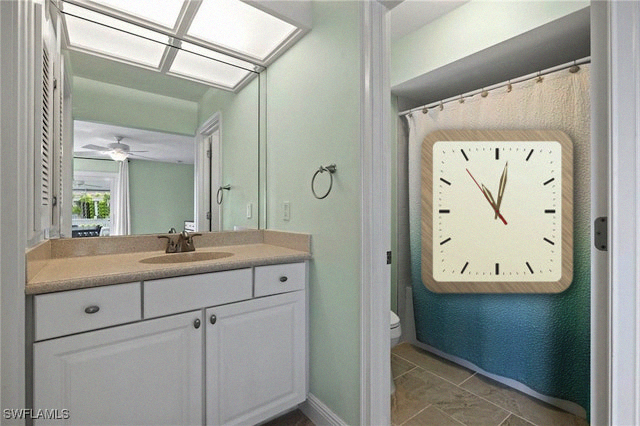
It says 11 h 01 min 54 s
